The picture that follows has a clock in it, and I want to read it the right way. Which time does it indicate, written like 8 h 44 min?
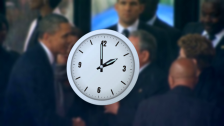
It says 1 h 59 min
